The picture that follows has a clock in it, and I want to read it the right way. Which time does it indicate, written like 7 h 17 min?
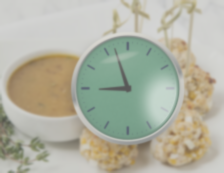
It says 8 h 57 min
